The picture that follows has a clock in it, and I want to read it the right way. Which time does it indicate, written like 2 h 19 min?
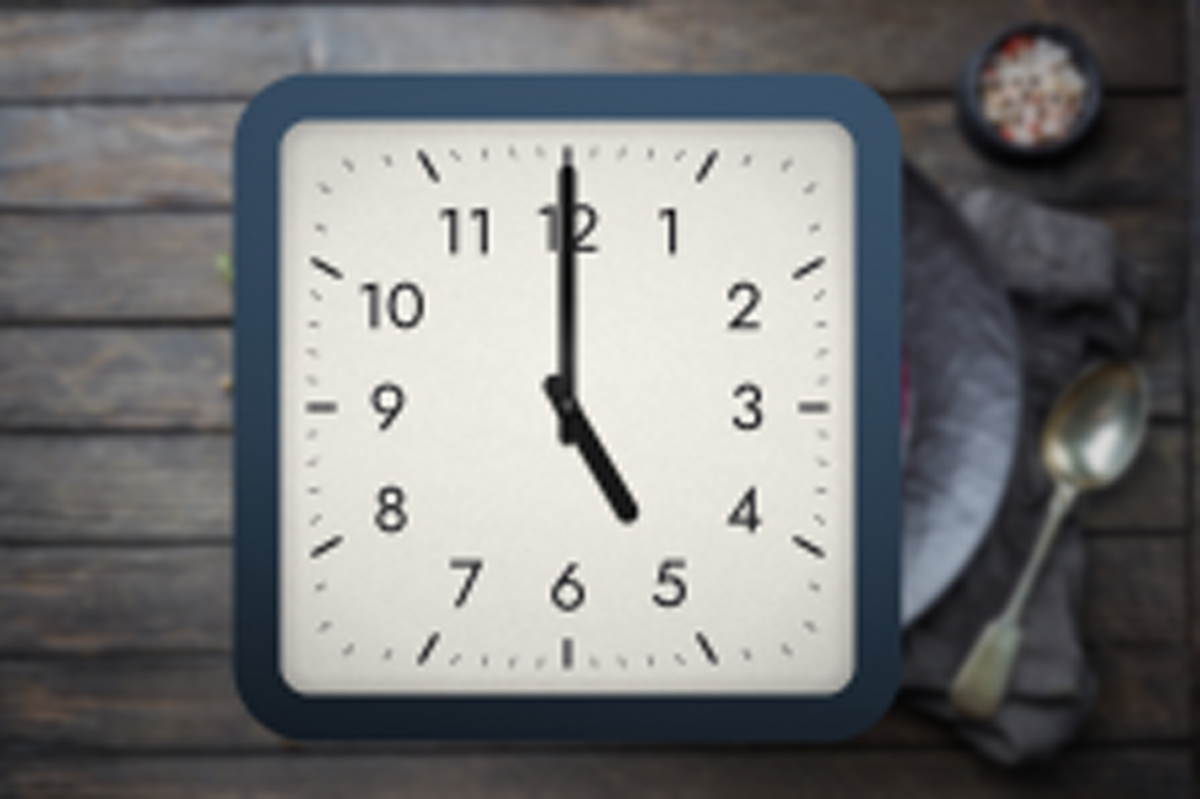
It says 5 h 00 min
